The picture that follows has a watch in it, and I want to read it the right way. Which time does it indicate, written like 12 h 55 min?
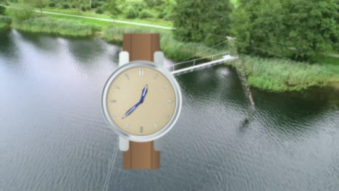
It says 12 h 38 min
